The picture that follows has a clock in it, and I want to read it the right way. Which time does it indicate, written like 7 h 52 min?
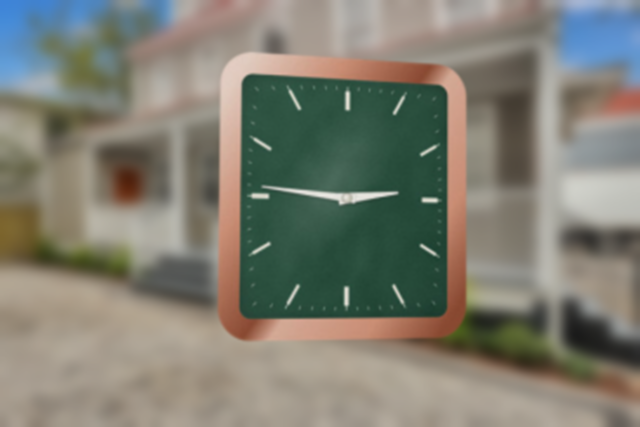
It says 2 h 46 min
